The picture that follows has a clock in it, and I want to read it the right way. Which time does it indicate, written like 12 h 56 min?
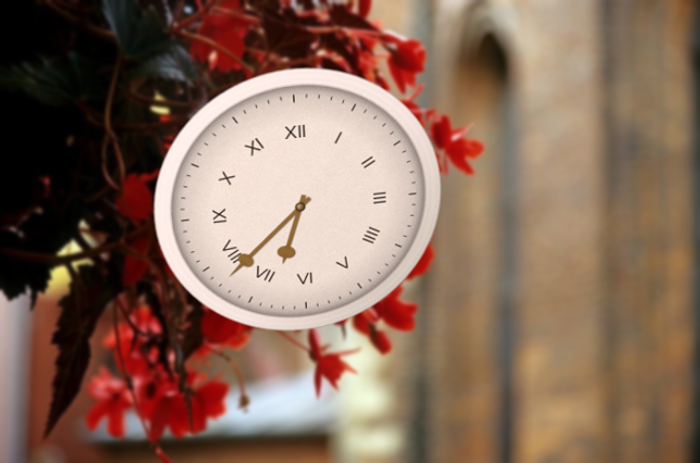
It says 6 h 38 min
